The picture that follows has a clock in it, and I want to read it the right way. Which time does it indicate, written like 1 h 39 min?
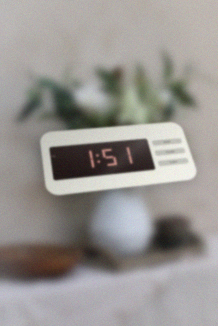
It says 1 h 51 min
